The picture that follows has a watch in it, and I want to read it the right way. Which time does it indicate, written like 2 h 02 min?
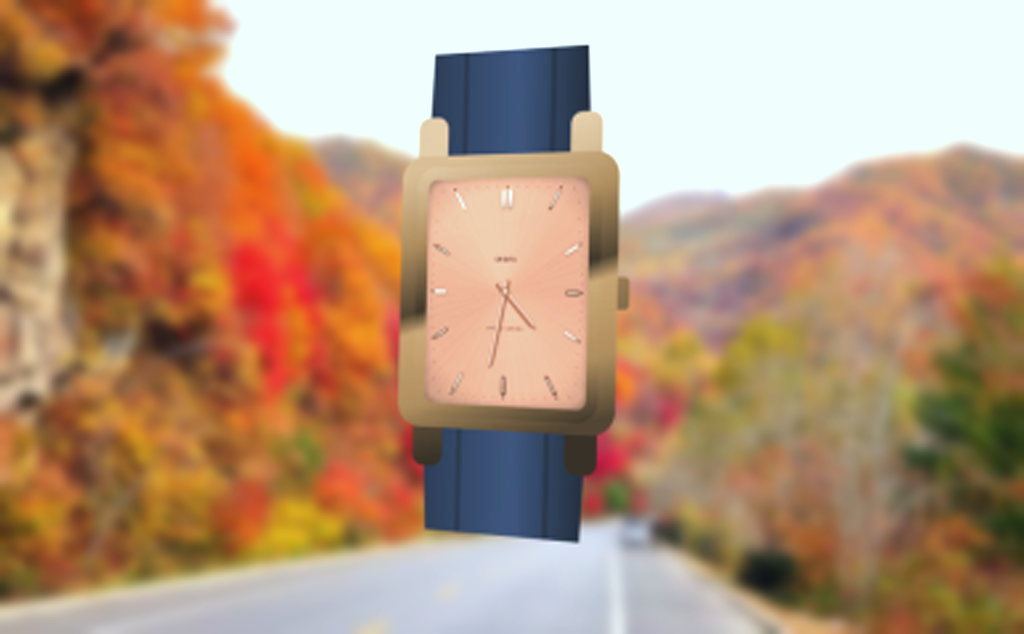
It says 4 h 32 min
